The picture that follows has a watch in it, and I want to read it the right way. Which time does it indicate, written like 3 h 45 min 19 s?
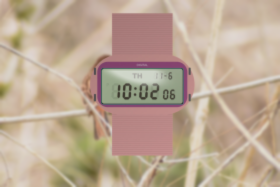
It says 10 h 02 min 06 s
